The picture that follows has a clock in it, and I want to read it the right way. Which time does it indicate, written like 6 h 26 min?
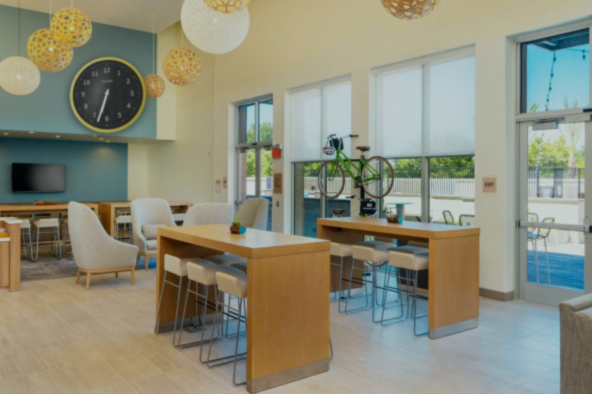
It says 6 h 33 min
